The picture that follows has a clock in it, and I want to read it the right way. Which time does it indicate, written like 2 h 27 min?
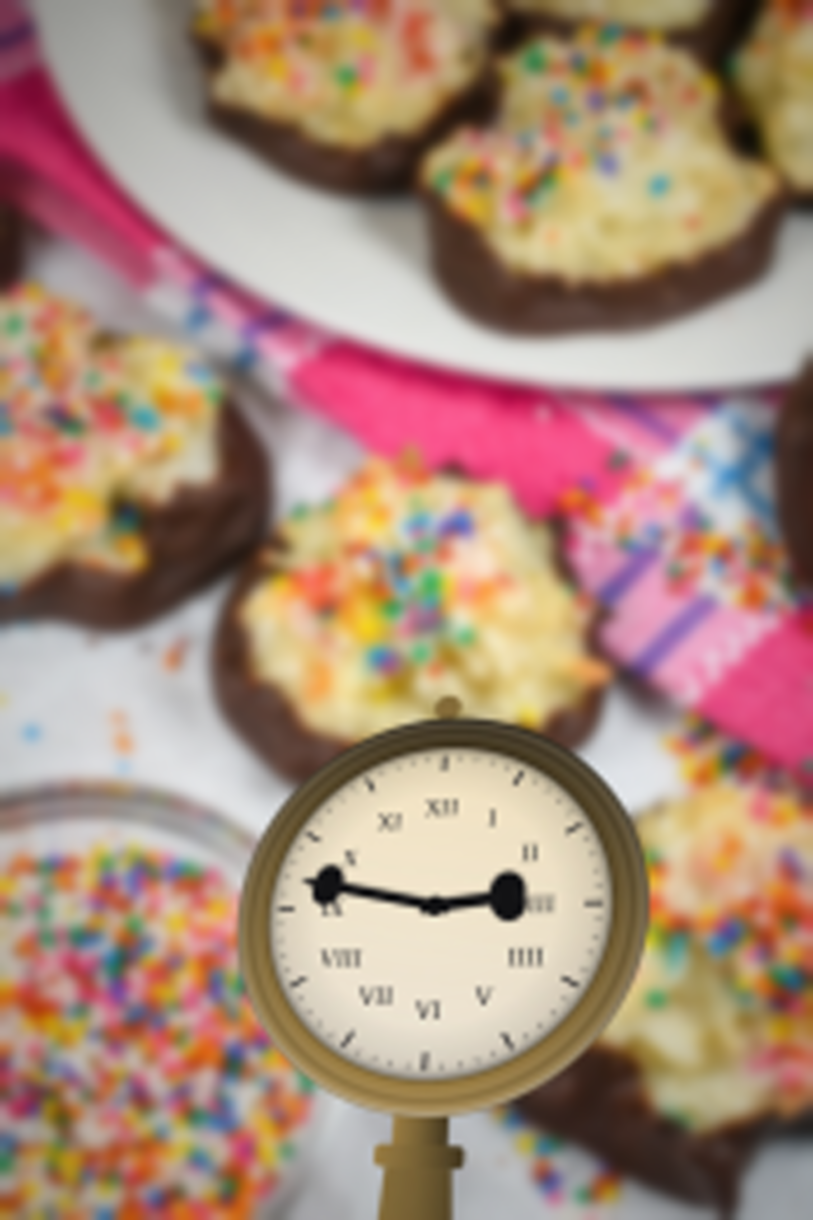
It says 2 h 47 min
